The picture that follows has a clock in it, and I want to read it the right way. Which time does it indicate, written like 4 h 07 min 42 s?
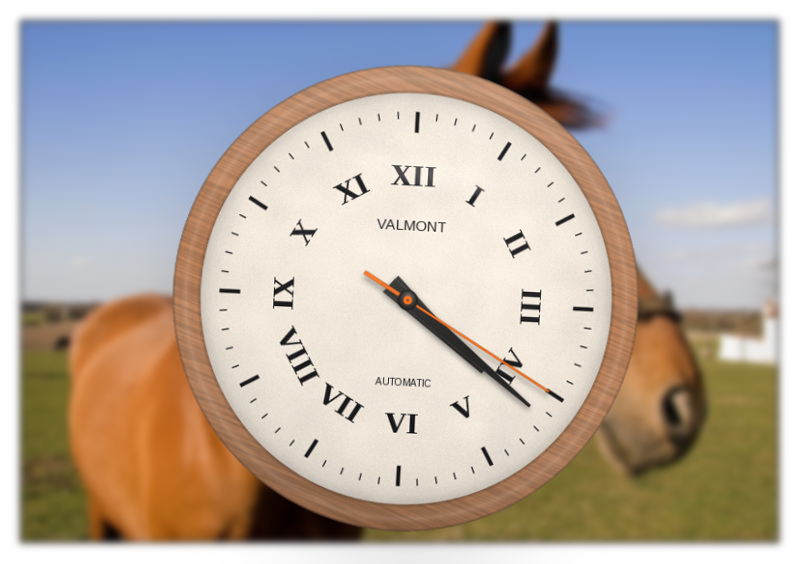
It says 4 h 21 min 20 s
